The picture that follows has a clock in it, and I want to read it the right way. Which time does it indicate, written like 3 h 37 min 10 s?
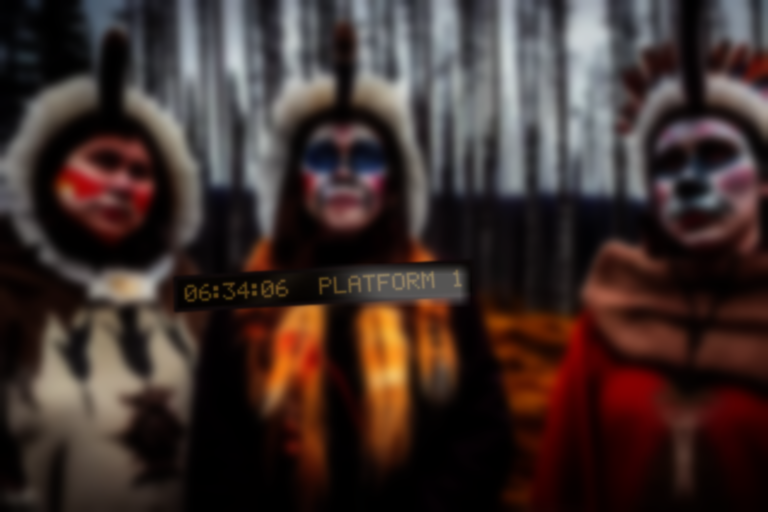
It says 6 h 34 min 06 s
